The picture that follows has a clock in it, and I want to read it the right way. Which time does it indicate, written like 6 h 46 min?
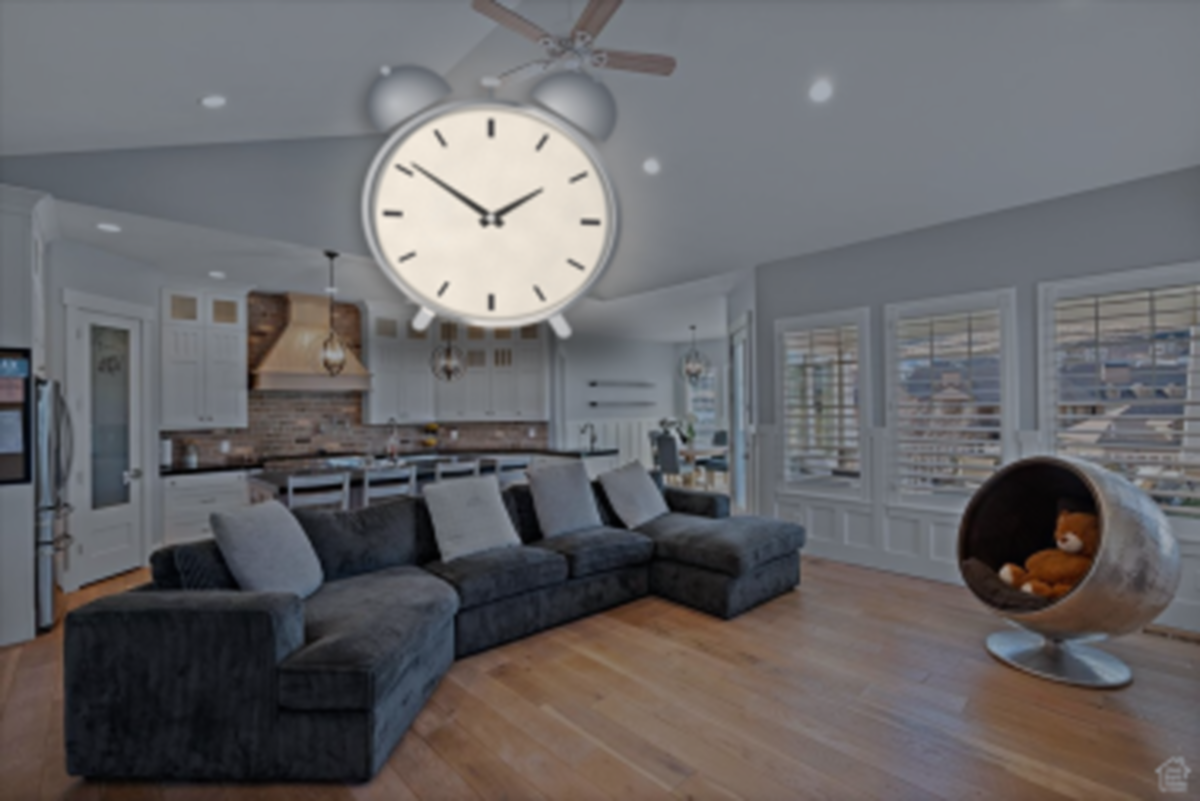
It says 1 h 51 min
